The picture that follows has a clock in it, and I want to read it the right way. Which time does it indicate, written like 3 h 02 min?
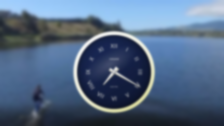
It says 7 h 20 min
